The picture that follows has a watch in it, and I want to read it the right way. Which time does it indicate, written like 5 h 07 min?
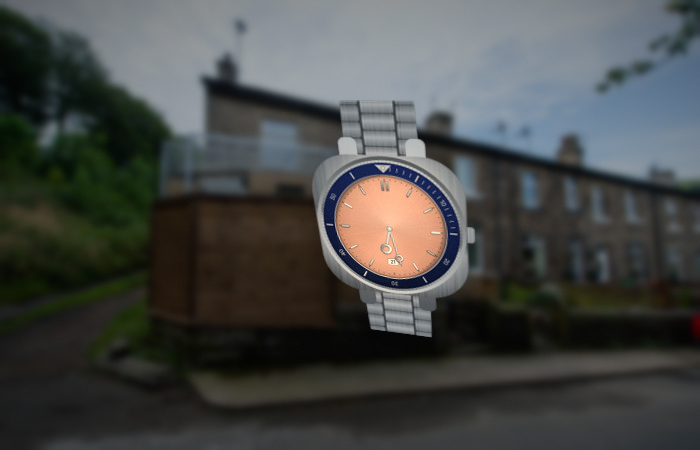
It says 6 h 28 min
